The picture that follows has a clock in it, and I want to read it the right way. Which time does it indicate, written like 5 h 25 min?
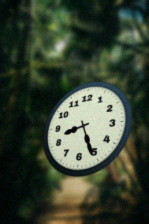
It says 8 h 26 min
